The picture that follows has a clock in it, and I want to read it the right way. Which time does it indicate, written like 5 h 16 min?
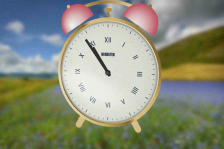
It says 10 h 54 min
